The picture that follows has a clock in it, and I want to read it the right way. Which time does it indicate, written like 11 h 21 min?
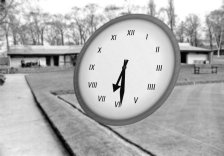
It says 6 h 29 min
